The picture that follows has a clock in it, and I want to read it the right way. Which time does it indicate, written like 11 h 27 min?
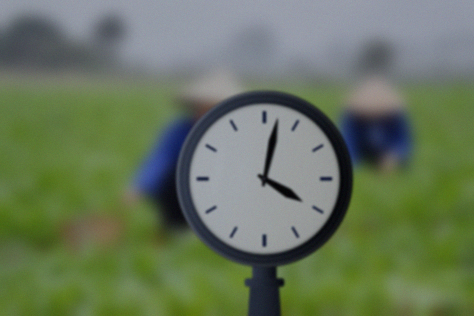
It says 4 h 02 min
